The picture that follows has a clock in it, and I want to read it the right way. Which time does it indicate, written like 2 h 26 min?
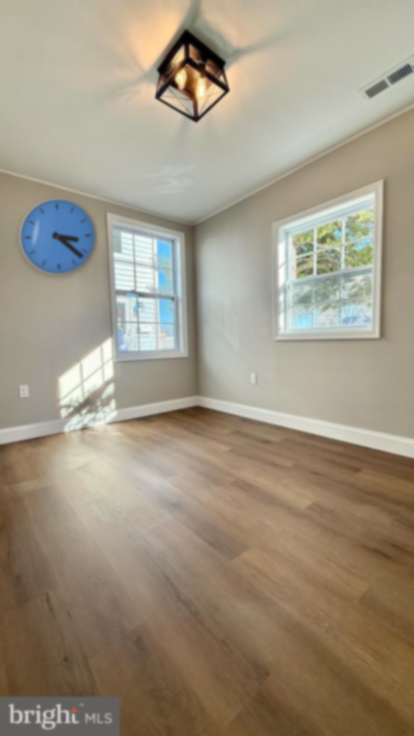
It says 3 h 22 min
